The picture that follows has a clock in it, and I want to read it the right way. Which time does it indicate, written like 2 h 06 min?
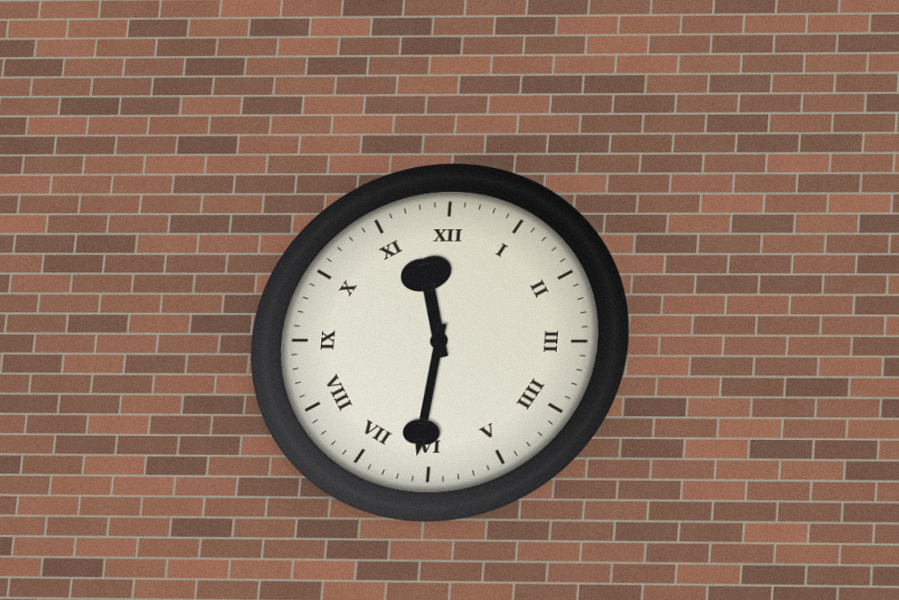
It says 11 h 31 min
